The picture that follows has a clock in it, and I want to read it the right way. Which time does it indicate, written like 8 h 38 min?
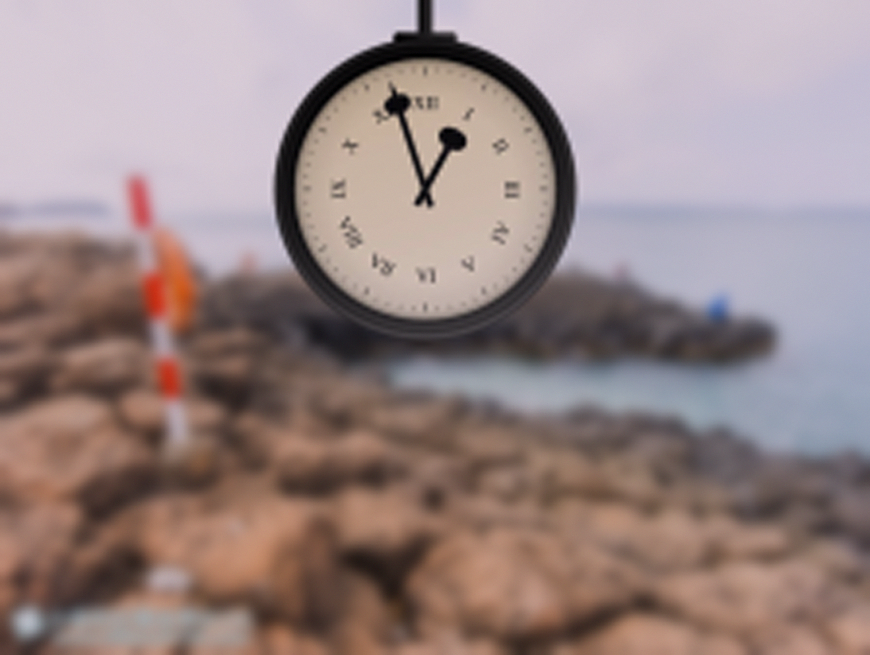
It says 12 h 57 min
